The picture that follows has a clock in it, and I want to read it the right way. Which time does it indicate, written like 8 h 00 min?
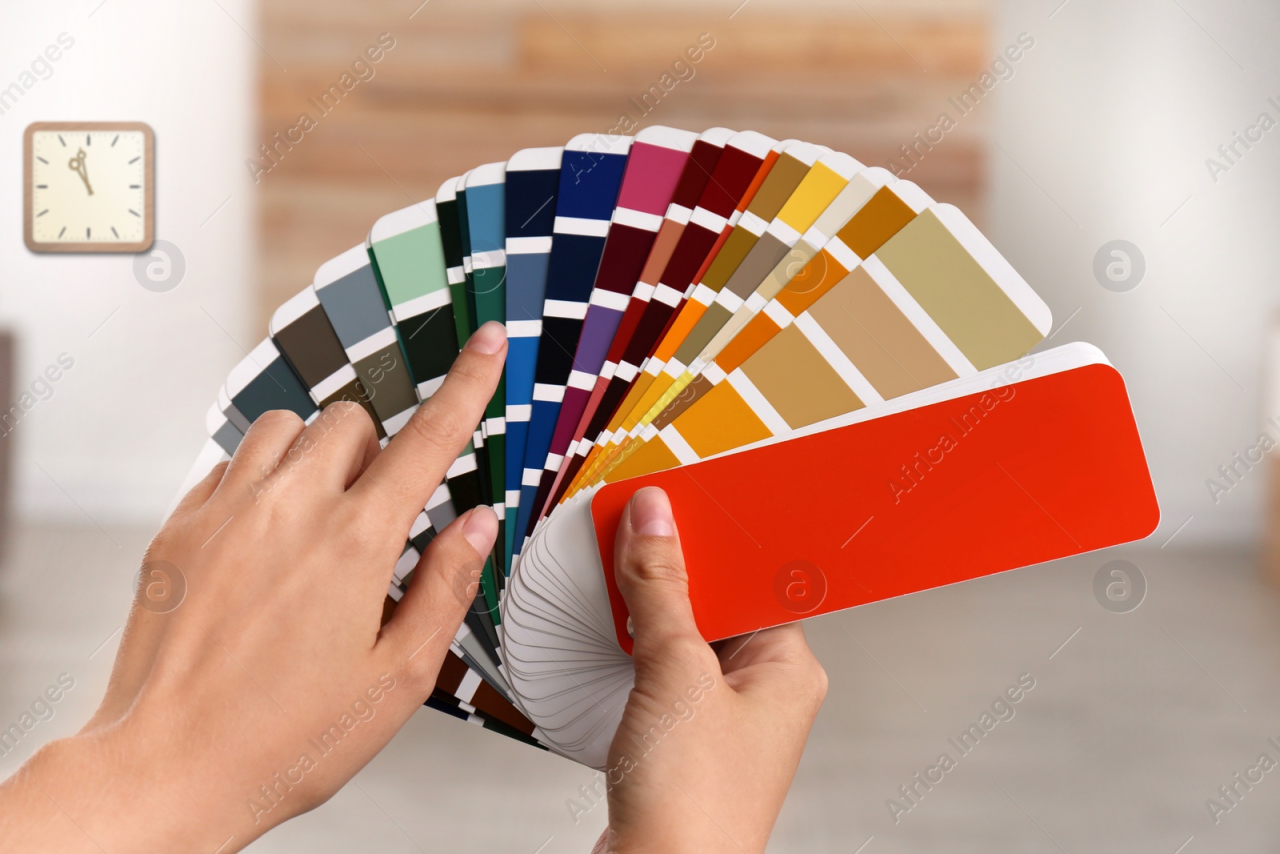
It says 10 h 58 min
